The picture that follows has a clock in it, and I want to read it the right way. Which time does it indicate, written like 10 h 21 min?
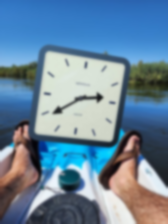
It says 2 h 39 min
